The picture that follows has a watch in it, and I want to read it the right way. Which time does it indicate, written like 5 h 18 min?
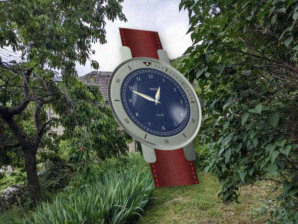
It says 12 h 49 min
